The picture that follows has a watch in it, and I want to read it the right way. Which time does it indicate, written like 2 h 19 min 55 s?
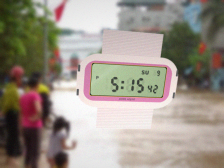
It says 5 h 15 min 42 s
